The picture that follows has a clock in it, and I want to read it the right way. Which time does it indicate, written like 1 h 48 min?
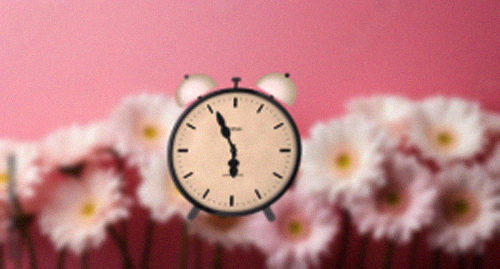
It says 5 h 56 min
